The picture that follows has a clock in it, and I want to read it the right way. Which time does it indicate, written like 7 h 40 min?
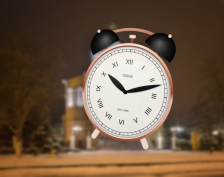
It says 10 h 12 min
